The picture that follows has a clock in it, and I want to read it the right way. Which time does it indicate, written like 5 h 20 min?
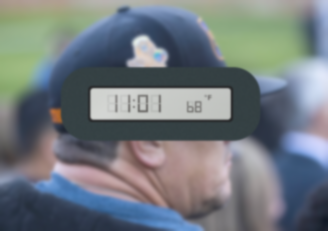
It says 11 h 01 min
